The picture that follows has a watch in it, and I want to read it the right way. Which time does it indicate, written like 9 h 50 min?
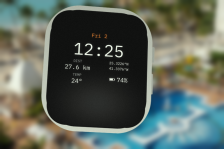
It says 12 h 25 min
